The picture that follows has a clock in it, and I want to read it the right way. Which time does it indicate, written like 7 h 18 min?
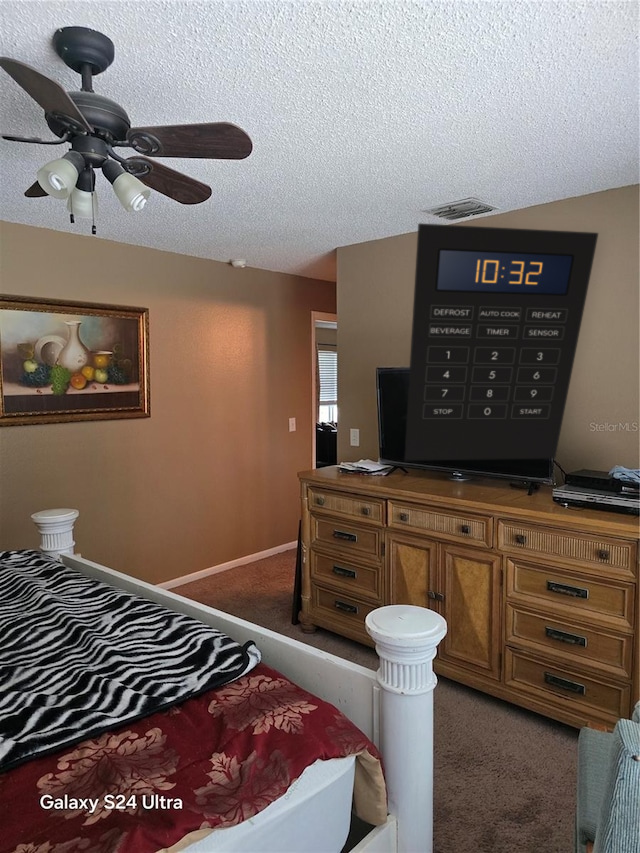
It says 10 h 32 min
